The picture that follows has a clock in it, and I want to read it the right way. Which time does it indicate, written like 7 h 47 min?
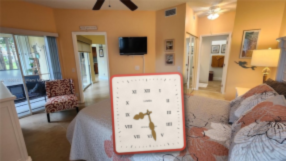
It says 8 h 28 min
